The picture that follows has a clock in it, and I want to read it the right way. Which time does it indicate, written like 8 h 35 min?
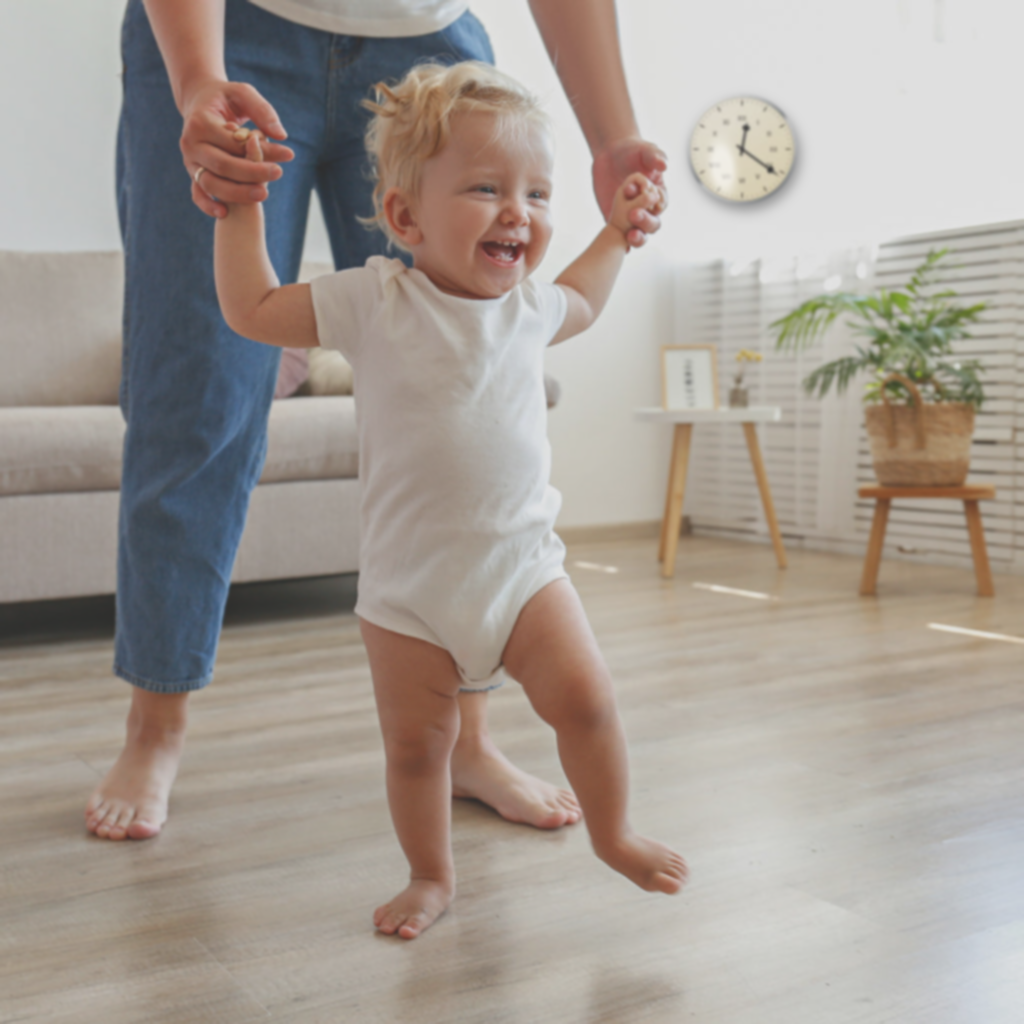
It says 12 h 21 min
